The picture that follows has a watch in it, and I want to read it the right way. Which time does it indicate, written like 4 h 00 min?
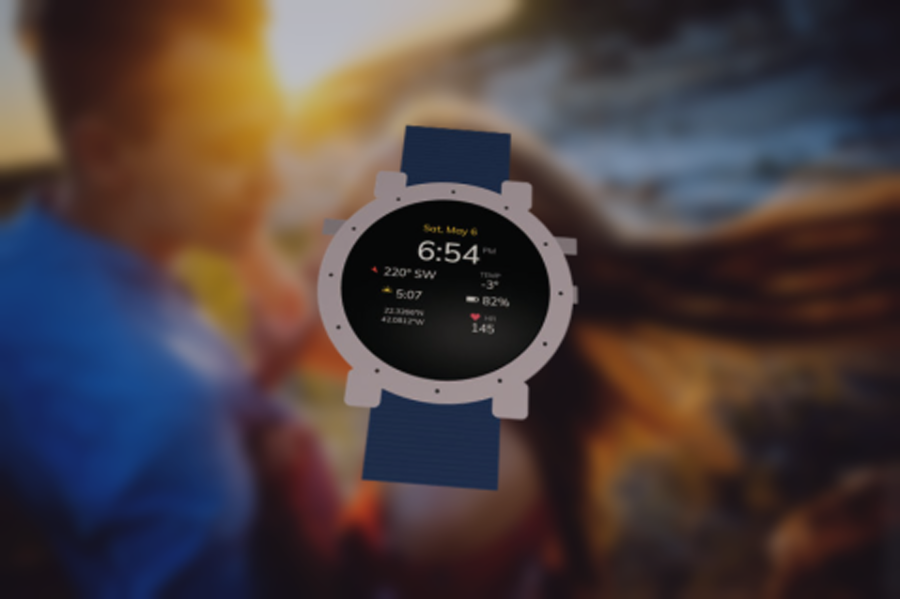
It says 6 h 54 min
